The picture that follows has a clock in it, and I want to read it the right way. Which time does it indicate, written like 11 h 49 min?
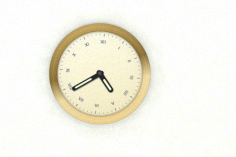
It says 4 h 39 min
